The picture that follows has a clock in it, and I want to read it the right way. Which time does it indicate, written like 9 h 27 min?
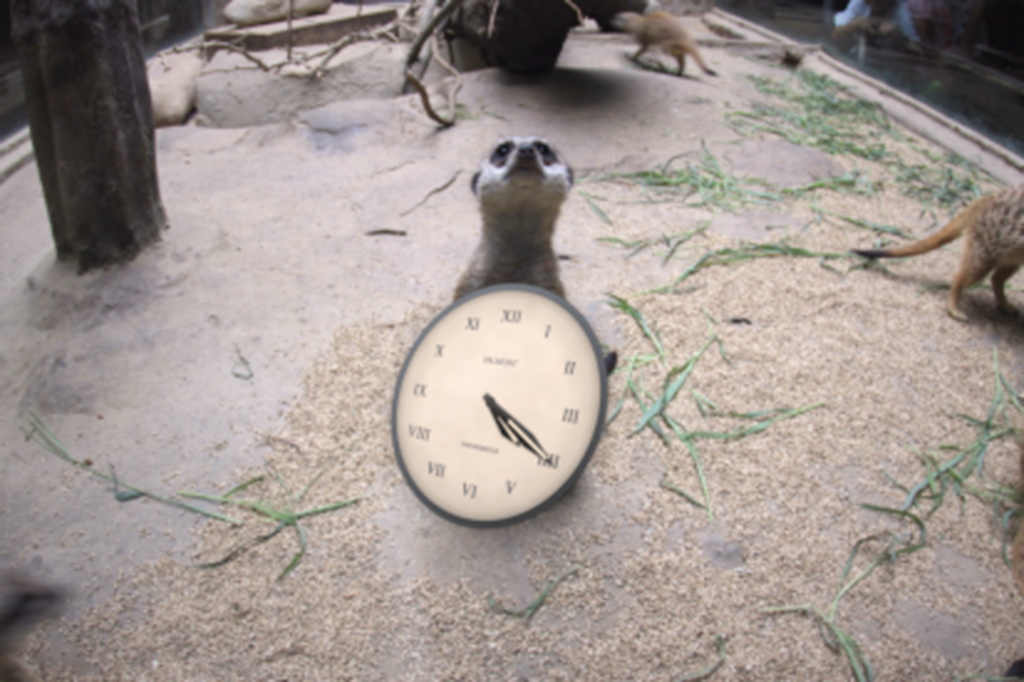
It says 4 h 20 min
